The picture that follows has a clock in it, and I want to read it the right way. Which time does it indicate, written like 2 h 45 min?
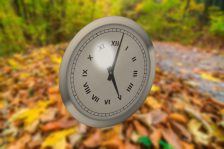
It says 5 h 02 min
